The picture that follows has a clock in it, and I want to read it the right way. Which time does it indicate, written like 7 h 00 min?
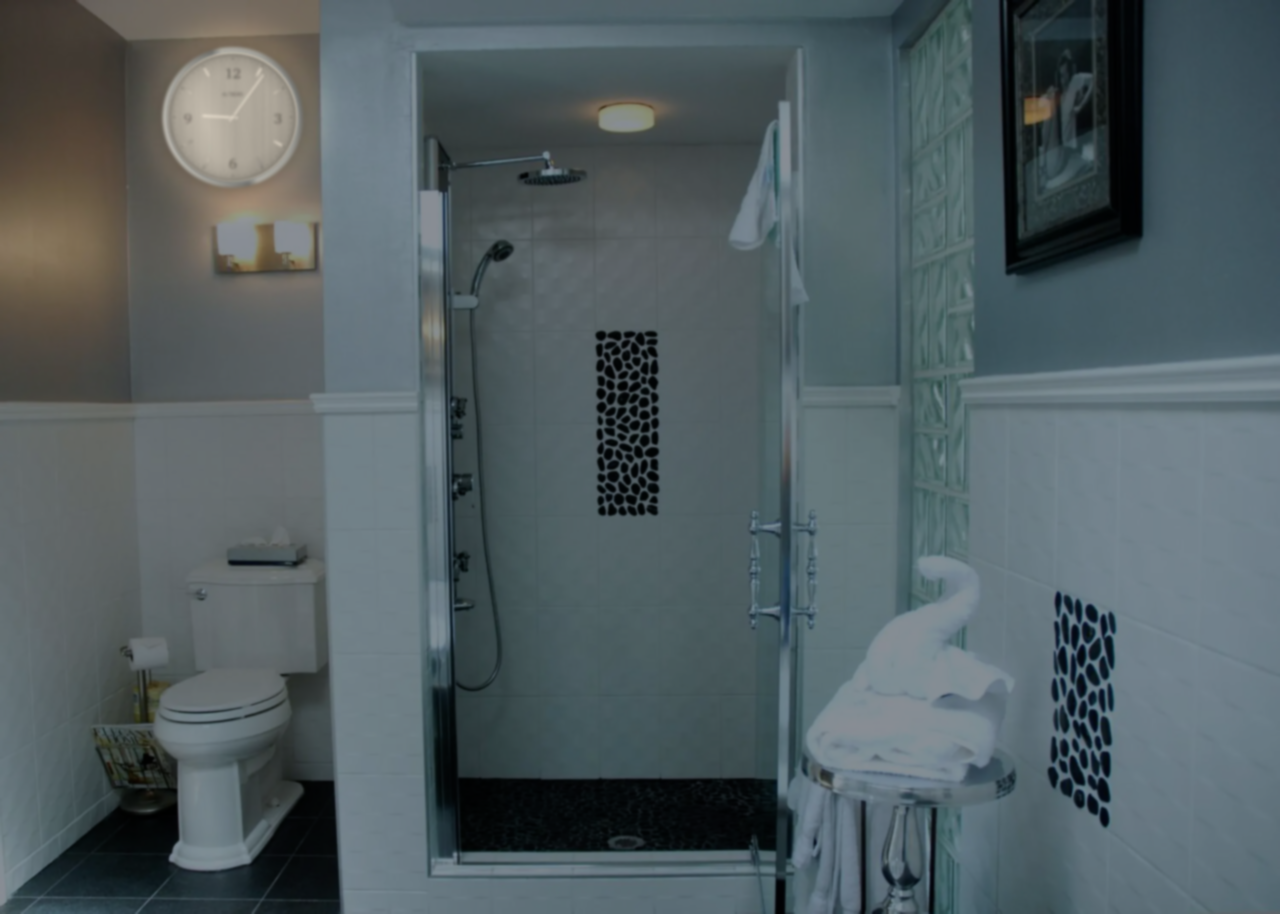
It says 9 h 06 min
